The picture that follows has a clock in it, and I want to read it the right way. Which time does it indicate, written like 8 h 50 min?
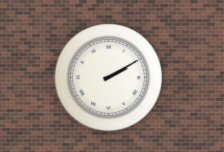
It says 2 h 10 min
